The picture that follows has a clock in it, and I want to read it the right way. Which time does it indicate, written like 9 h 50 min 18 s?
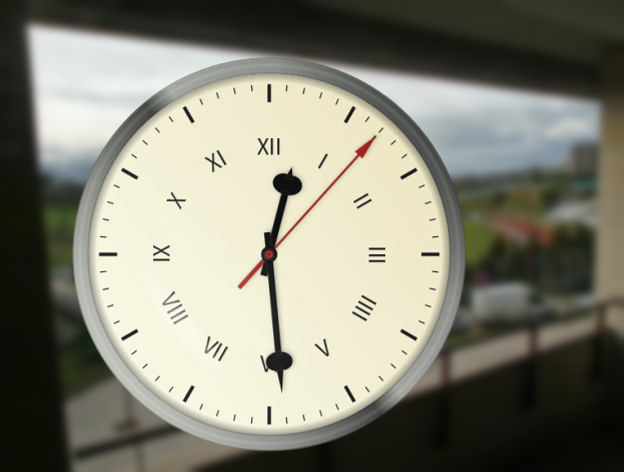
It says 12 h 29 min 07 s
